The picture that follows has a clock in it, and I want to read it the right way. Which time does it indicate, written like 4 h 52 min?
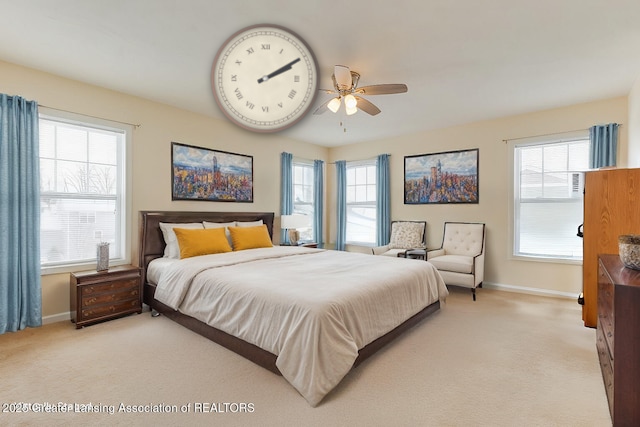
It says 2 h 10 min
